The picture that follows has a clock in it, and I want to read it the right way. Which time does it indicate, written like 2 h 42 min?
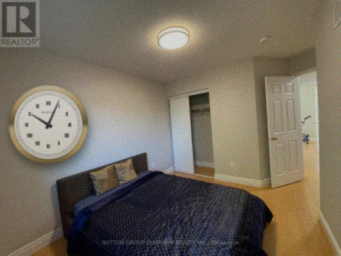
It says 10 h 04 min
